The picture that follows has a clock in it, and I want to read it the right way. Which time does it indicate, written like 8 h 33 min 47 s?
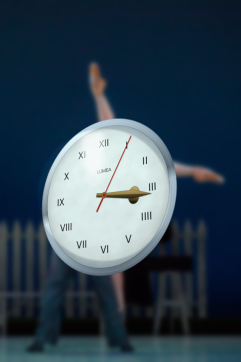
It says 3 h 16 min 05 s
